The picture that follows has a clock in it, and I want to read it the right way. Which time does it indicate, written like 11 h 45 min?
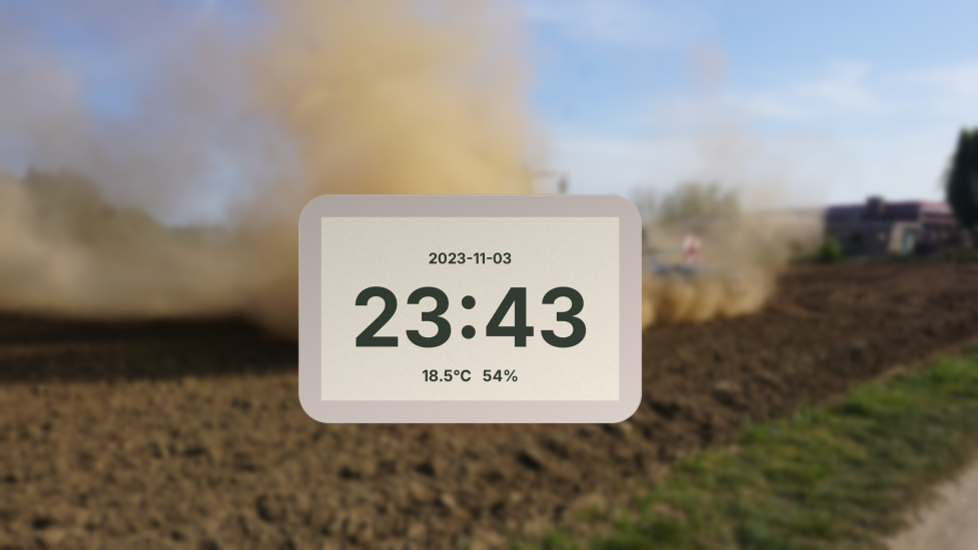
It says 23 h 43 min
